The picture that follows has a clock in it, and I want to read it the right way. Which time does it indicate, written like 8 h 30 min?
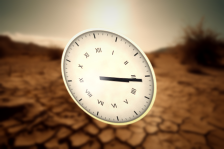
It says 3 h 16 min
